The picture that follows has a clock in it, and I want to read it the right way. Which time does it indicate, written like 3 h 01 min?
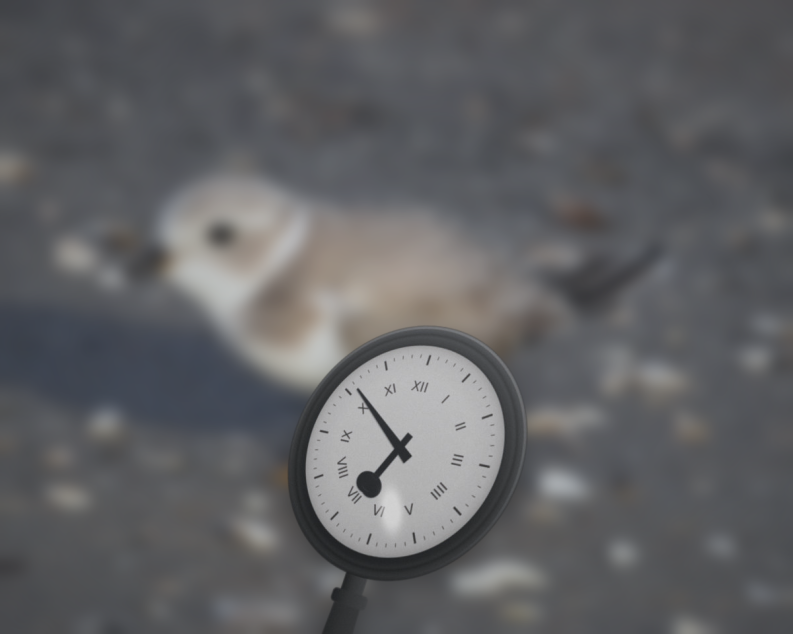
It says 6 h 51 min
